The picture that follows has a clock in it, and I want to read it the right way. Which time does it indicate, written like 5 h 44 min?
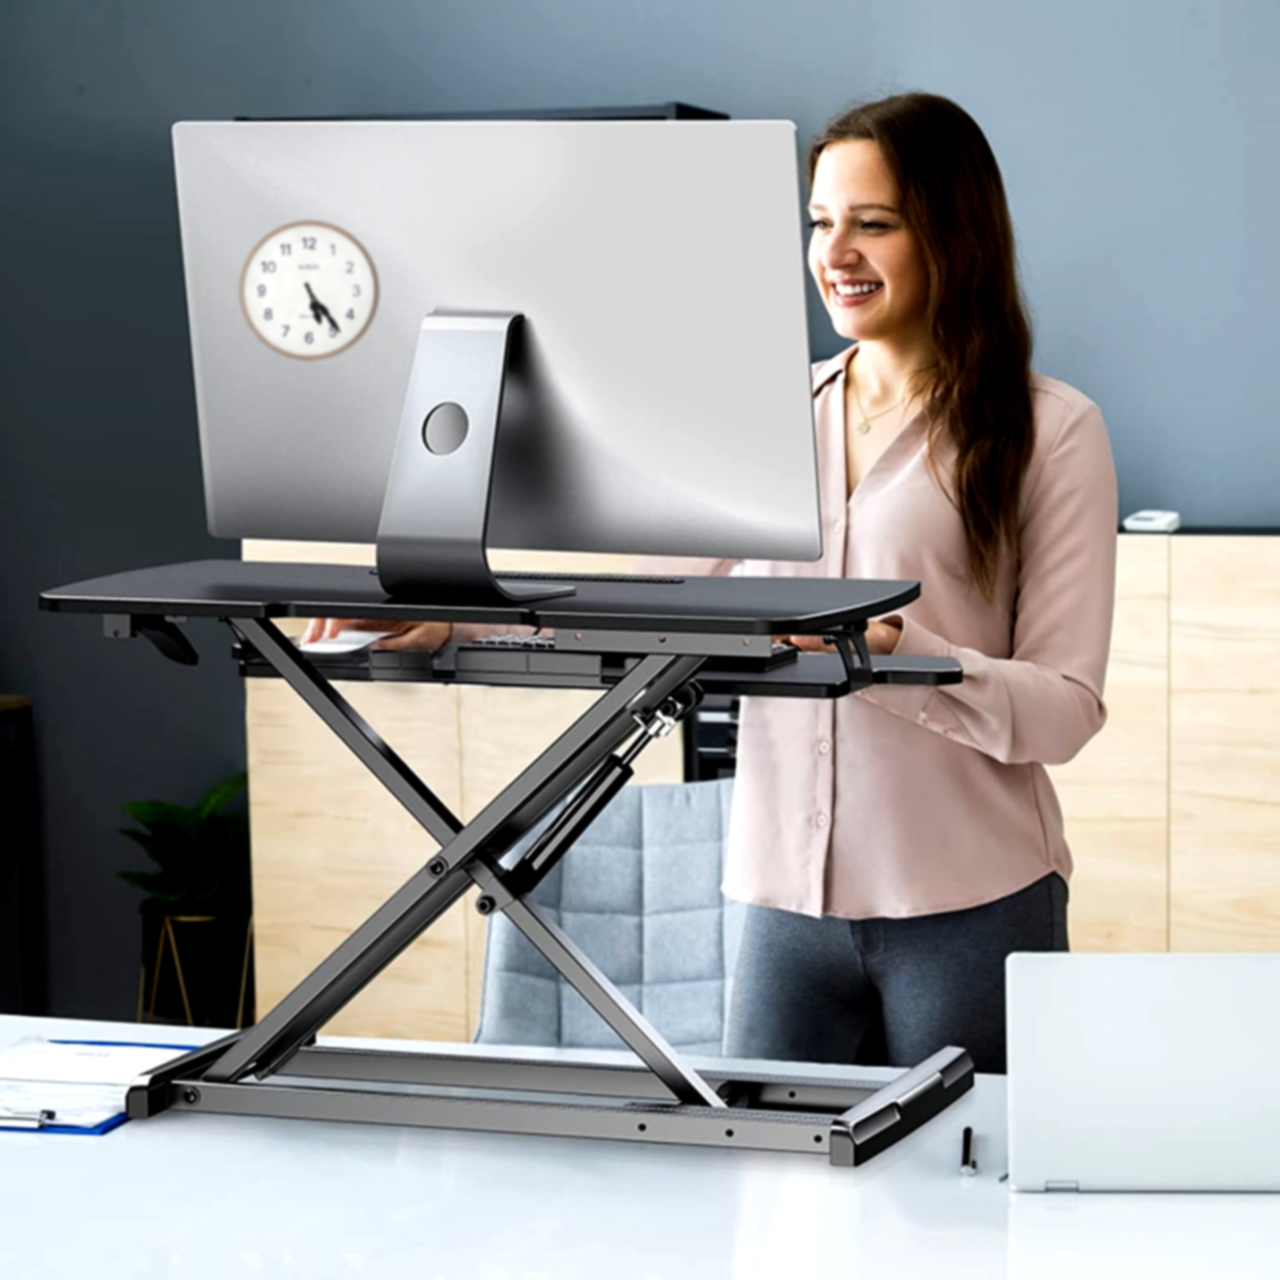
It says 5 h 24 min
